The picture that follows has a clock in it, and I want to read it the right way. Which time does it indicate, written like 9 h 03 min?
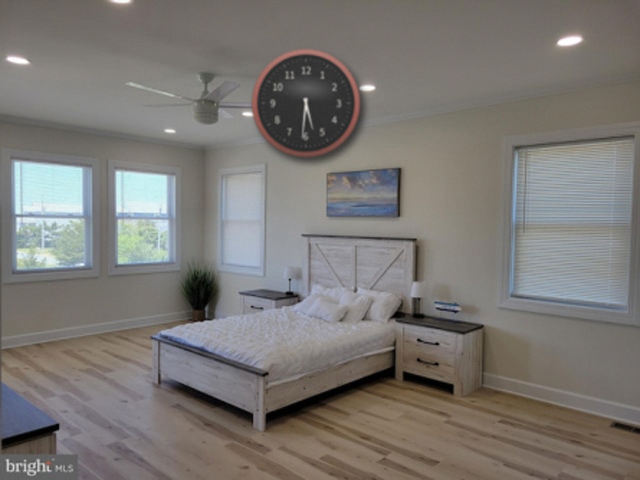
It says 5 h 31 min
